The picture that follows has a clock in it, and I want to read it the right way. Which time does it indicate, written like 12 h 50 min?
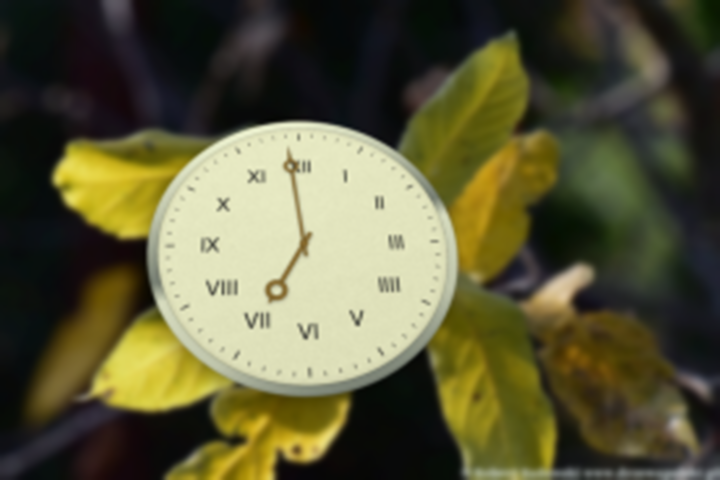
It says 6 h 59 min
